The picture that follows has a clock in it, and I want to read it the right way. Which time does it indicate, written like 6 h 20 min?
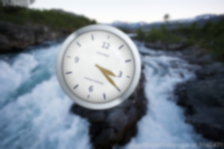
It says 3 h 20 min
